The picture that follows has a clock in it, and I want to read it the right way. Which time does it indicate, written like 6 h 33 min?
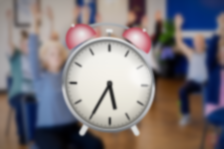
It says 5 h 35 min
